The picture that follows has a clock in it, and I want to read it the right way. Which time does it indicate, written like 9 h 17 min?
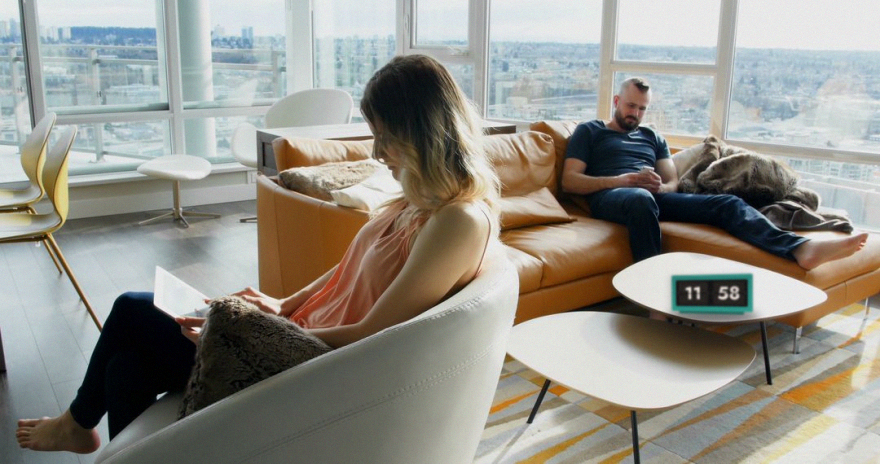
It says 11 h 58 min
